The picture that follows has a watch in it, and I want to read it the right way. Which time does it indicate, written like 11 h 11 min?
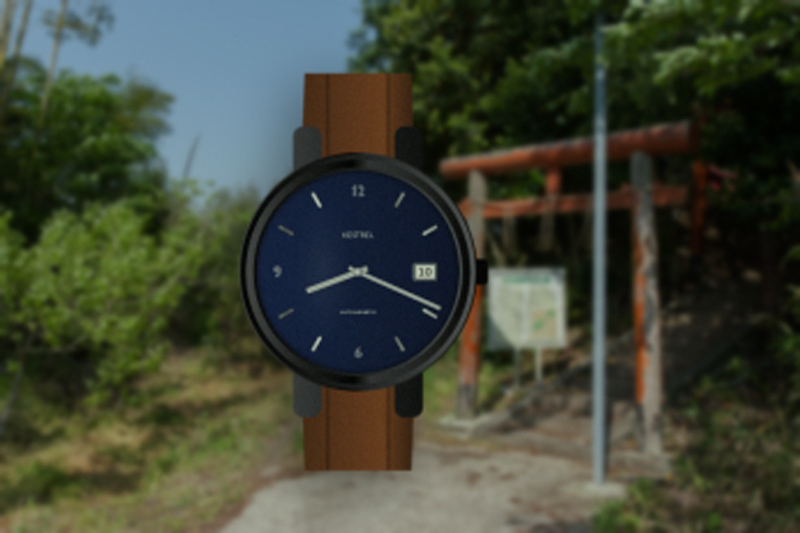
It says 8 h 19 min
